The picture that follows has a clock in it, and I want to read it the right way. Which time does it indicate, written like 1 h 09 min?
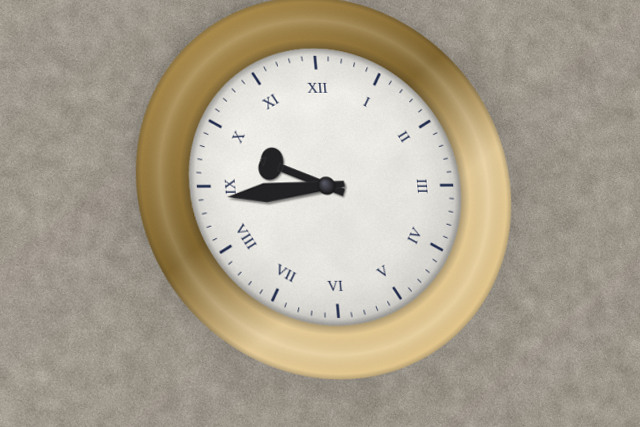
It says 9 h 44 min
